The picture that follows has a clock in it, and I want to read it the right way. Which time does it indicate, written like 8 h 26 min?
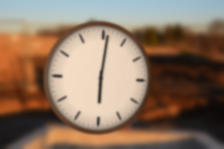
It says 6 h 01 min
